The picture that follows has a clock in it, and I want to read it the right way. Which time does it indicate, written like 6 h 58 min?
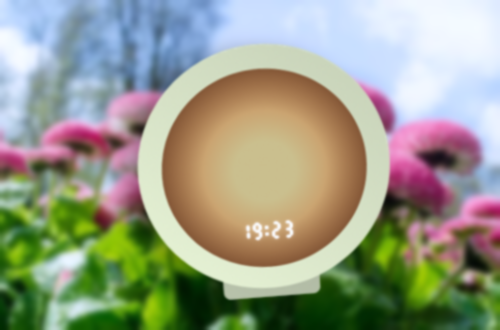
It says 19 h 23 min
